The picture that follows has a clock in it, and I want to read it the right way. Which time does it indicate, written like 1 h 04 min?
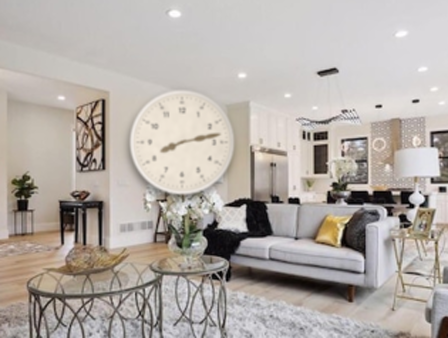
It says 8 h 13 min
